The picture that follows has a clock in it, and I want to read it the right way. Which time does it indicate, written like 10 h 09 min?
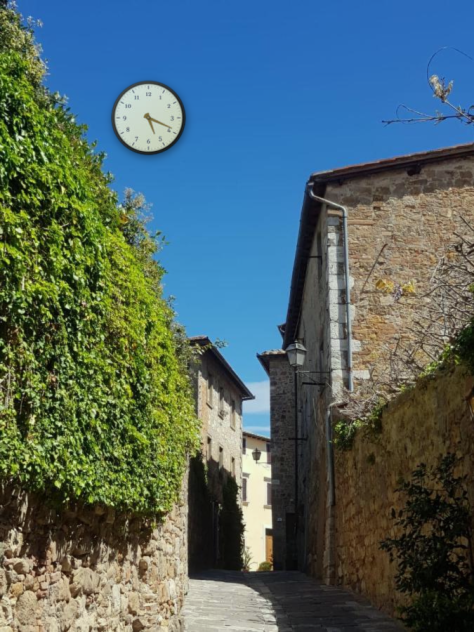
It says 5 h 19 min
